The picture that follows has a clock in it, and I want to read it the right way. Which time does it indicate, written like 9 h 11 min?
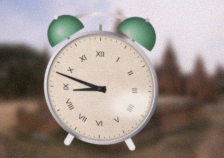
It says 8 h 48 min
